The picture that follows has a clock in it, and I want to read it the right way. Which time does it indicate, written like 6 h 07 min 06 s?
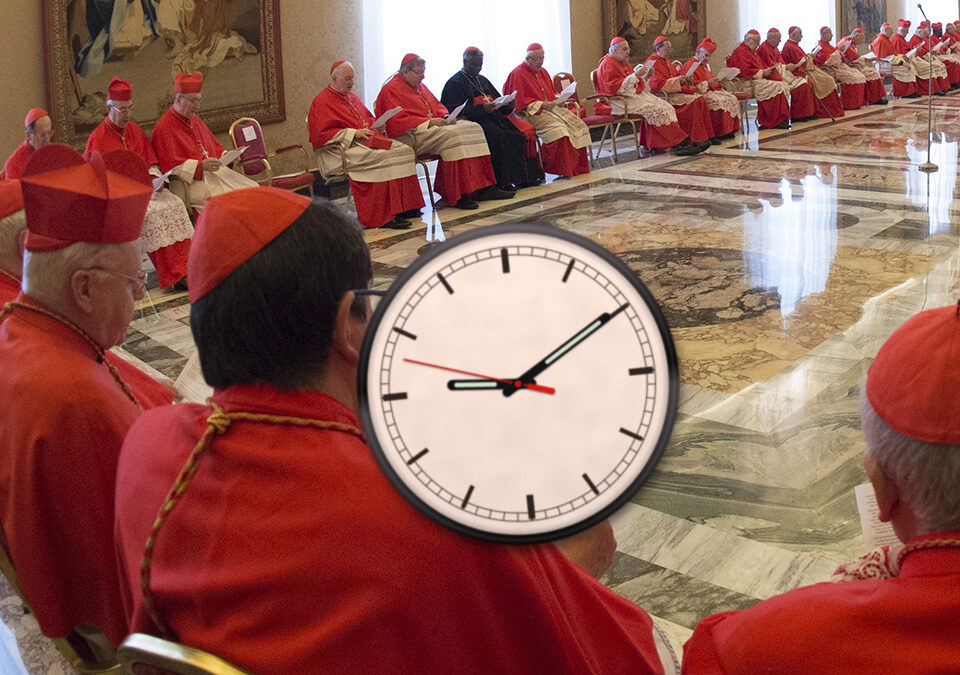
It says 9 h 09 min 48 s
